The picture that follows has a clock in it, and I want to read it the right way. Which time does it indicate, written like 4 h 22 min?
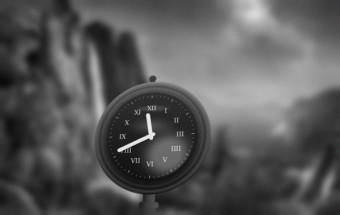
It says 11 h 41 min
